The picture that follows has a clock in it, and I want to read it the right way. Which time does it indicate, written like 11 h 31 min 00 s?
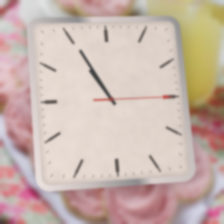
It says 10 h 55 min 15 s
